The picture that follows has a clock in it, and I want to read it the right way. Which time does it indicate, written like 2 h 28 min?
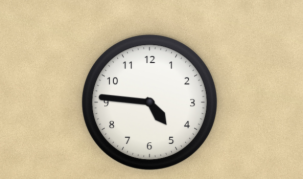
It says 4 h 46 min
